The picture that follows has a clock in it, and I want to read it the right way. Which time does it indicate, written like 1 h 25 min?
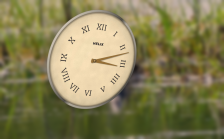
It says 3 h 12 min
